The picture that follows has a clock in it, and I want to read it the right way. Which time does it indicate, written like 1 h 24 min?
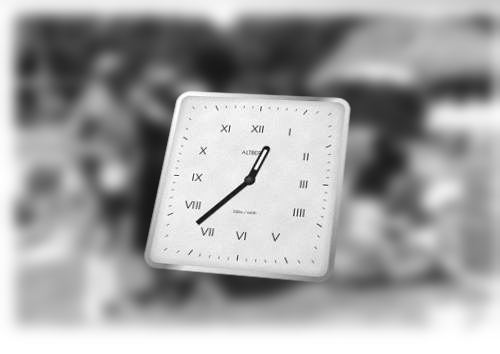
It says 12 h 37 min
